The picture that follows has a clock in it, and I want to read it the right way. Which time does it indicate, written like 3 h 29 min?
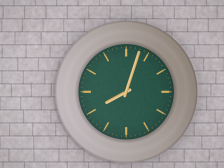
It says 8 h 03 min
